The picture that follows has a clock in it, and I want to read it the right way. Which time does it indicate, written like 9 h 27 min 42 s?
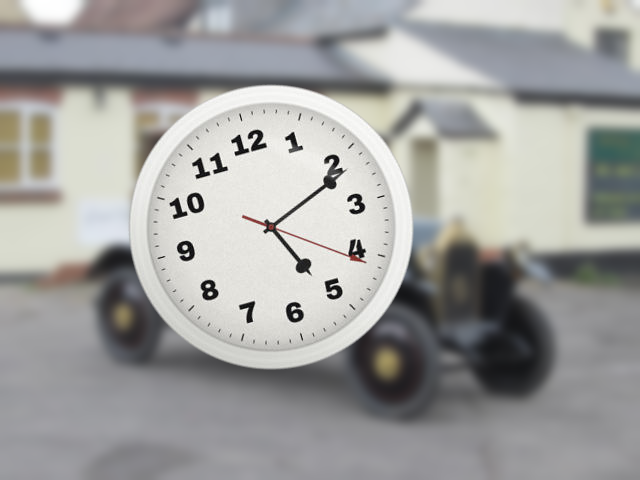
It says 5 h 11 min 21 s
